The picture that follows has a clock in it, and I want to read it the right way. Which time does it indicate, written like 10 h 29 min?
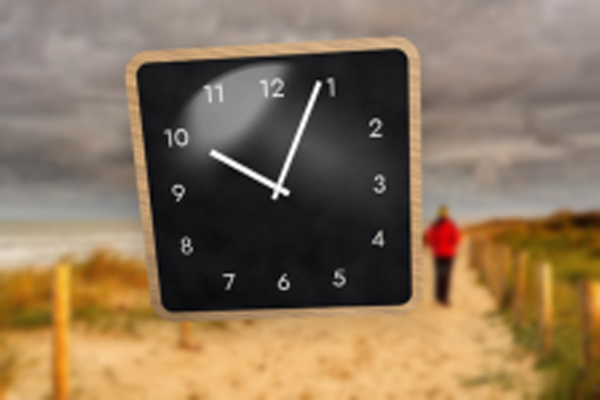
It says 10 h 04 min
